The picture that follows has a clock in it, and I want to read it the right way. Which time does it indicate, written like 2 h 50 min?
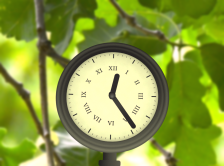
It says 12 h 24 min
